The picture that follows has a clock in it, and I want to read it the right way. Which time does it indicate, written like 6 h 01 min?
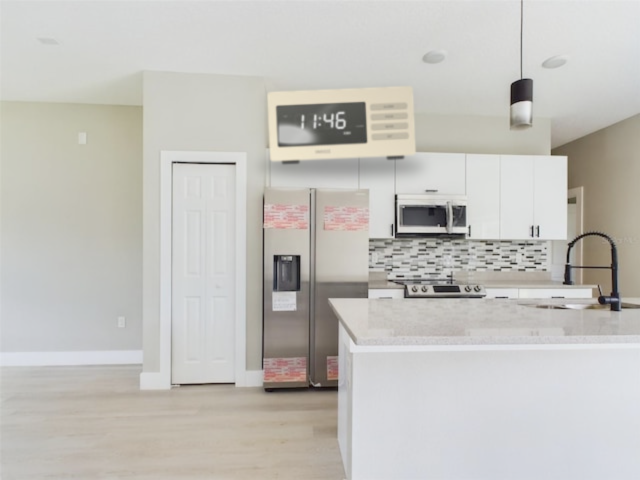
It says 11 h 46 min
